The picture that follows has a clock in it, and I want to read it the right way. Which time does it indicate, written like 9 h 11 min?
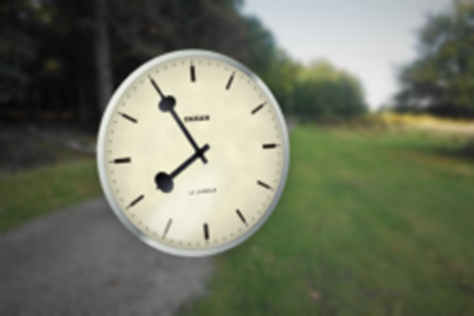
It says 7 h 55 min
